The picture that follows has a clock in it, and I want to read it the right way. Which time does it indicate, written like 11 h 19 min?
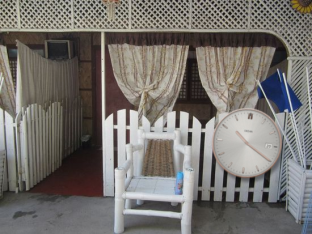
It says 10 h 20 min
